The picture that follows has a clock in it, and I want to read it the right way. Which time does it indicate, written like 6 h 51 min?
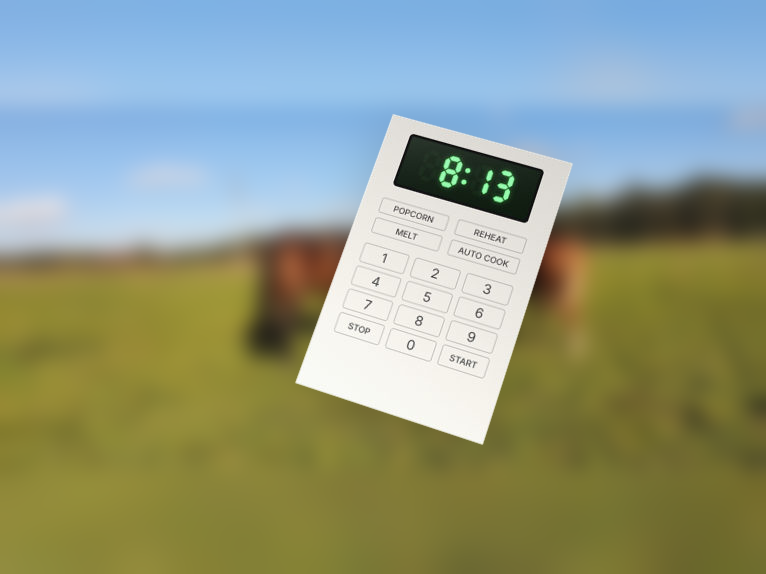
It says 8 h 13 min
